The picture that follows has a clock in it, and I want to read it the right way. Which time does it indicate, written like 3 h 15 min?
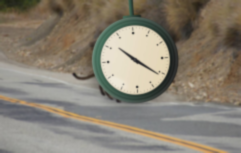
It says 10 h 21 min
